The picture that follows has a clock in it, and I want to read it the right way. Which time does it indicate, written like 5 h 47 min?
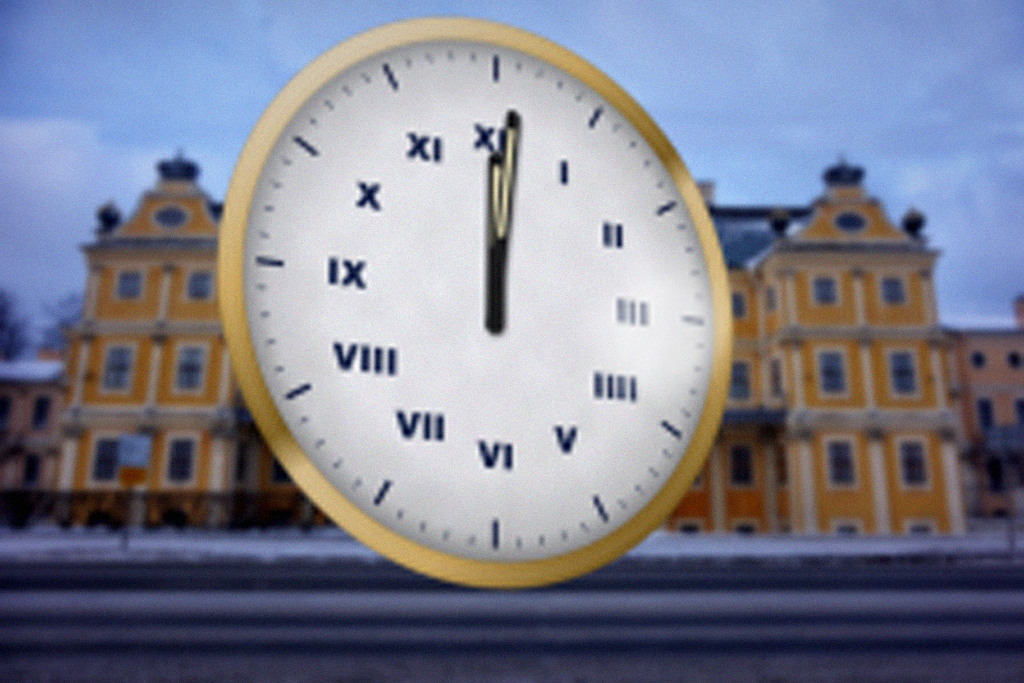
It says 12 h 01 min
